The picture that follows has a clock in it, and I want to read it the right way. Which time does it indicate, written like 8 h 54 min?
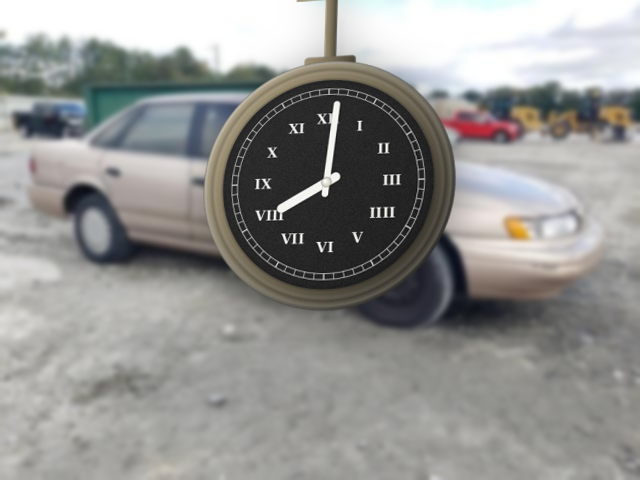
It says 8 h 01 min
